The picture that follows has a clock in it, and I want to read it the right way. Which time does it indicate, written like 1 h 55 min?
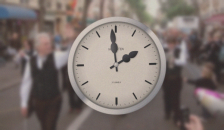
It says 1 h 59 min
